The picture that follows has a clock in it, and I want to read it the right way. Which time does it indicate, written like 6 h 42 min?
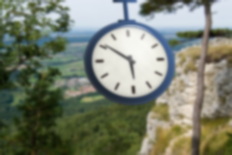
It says 5 h 51 min
